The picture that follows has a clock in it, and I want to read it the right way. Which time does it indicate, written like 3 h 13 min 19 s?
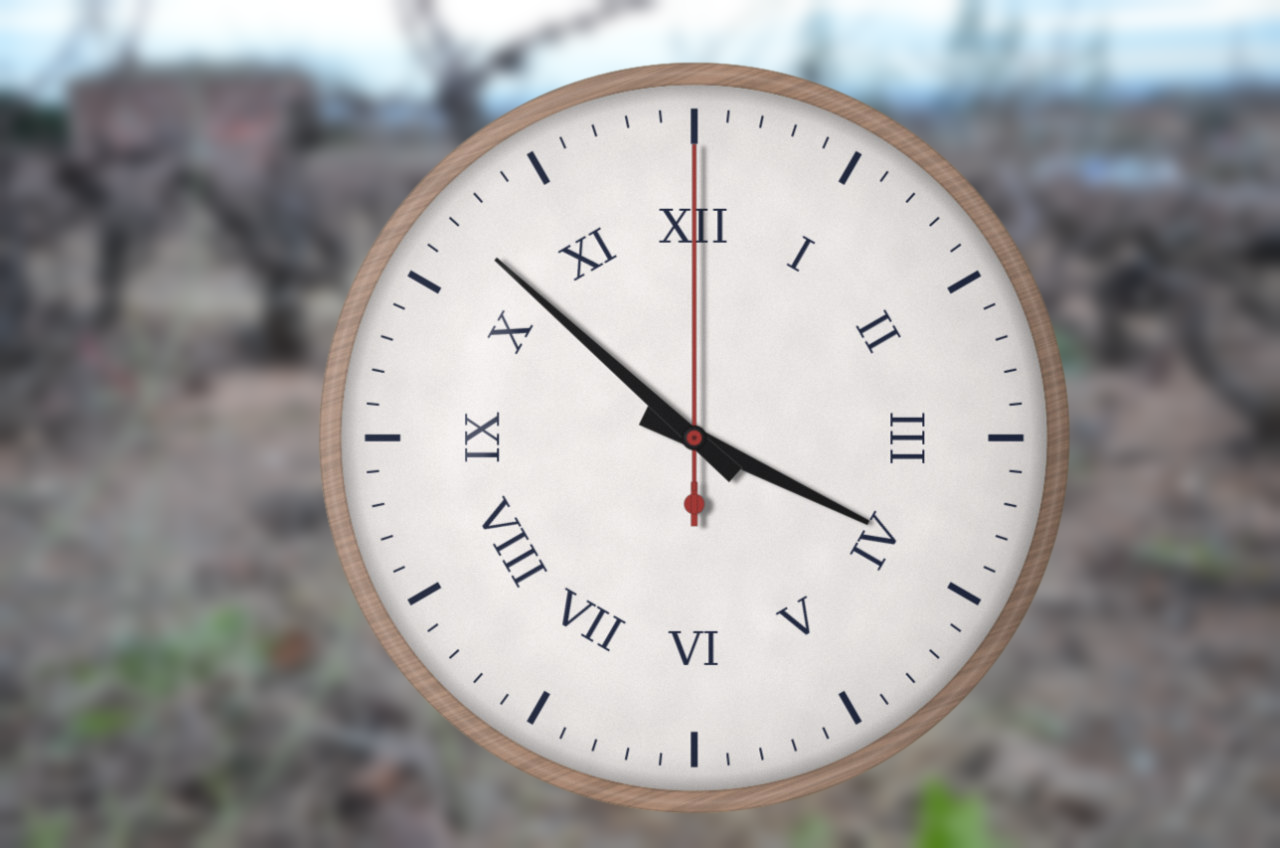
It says 3 h 52 min 00 s
